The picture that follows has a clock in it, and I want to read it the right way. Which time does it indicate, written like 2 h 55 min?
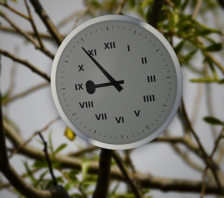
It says 8 h 54 min
